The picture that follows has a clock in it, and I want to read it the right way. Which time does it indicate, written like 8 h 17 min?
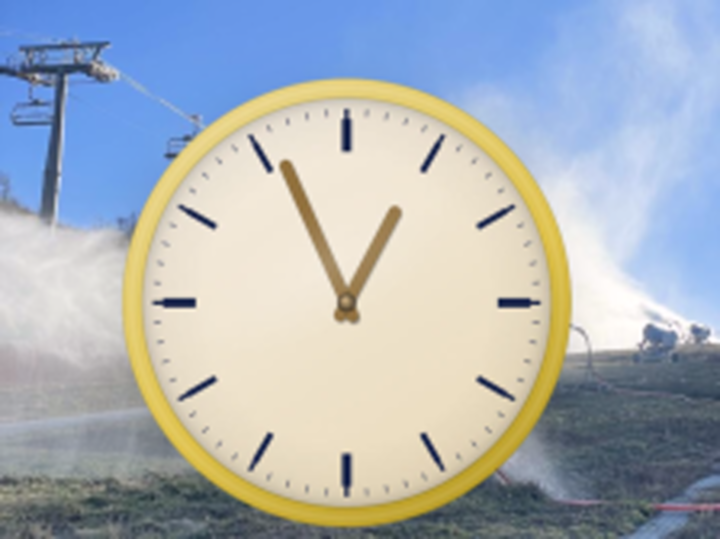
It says 12 h 56 min
